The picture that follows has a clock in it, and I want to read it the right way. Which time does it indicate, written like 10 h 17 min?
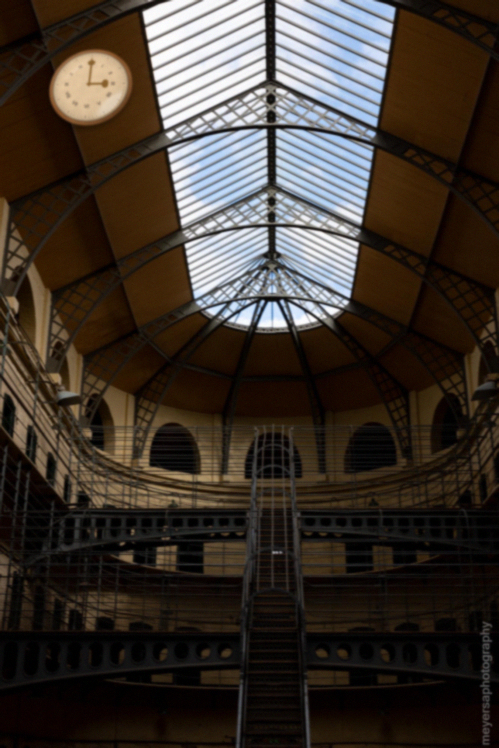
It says 3 h 00 min
